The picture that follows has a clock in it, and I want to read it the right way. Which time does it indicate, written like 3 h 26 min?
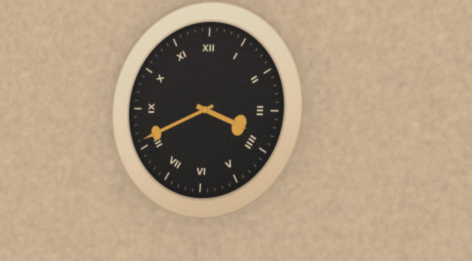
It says 3 h 41 min
